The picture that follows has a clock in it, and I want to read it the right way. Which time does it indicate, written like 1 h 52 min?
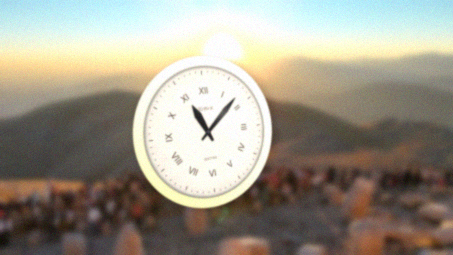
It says 11 h 08 min
